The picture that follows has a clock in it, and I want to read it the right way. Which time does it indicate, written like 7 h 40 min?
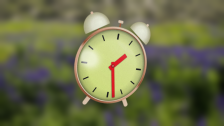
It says 1 h 28 min
